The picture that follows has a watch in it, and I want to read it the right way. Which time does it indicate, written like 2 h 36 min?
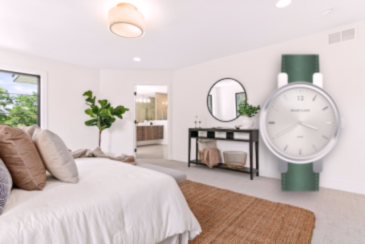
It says 3 h 40 min
